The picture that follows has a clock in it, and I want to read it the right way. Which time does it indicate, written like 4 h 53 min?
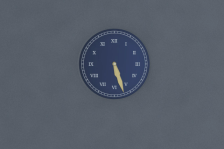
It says 5 h 27 min
